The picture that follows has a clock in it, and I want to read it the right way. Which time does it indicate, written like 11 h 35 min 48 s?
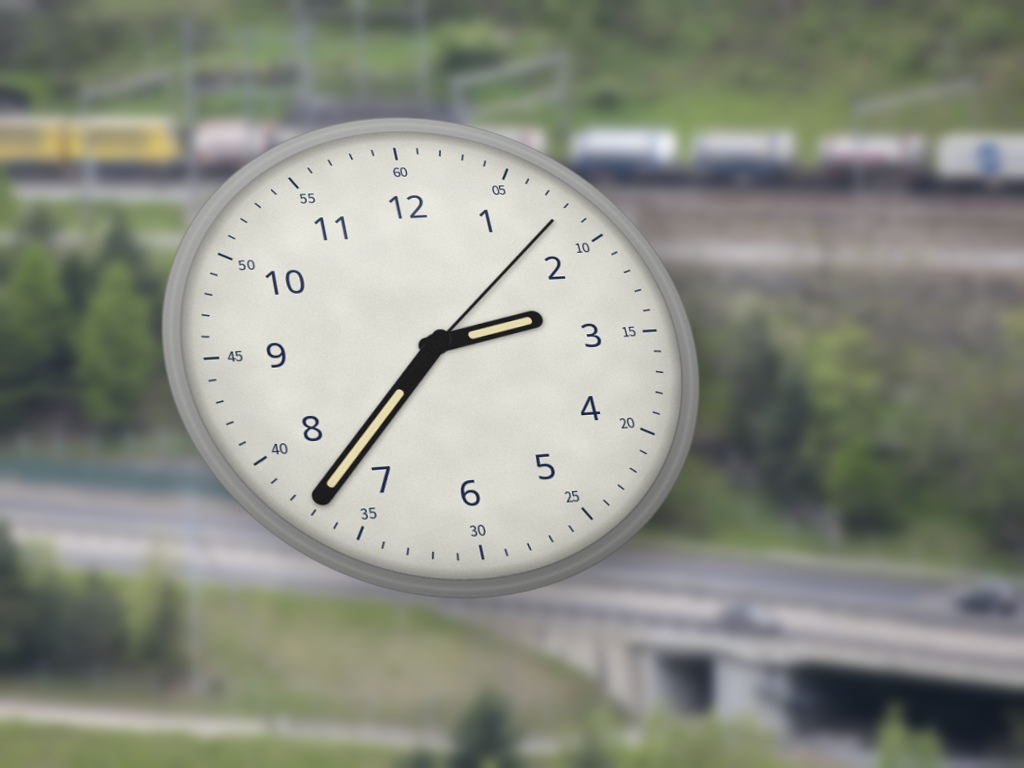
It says 2 h 37 min 08 s
